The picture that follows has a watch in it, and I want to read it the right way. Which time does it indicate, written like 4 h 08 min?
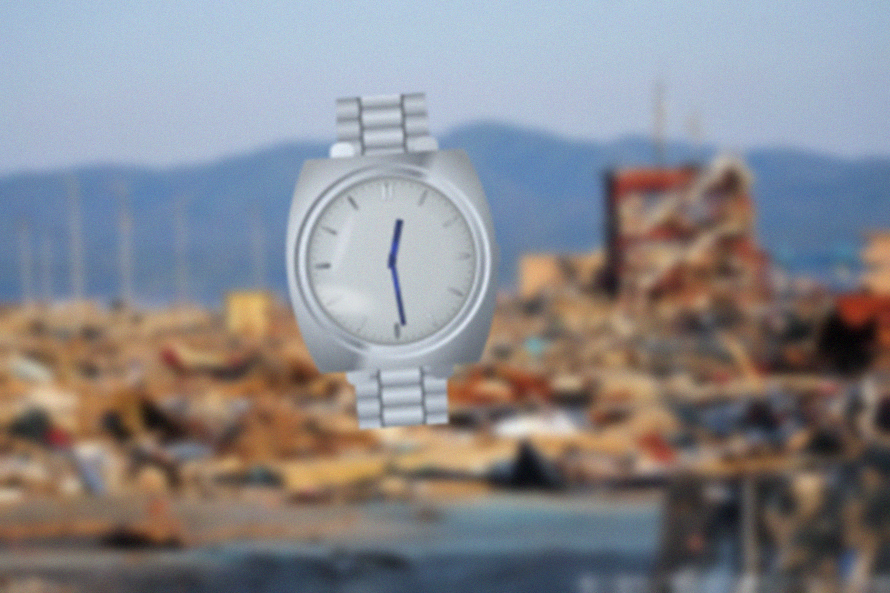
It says 12 h 29 min
